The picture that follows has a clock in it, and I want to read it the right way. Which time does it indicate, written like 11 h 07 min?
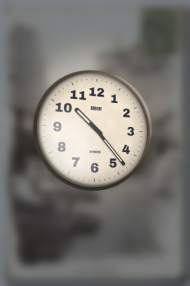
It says 10 h 23 min
